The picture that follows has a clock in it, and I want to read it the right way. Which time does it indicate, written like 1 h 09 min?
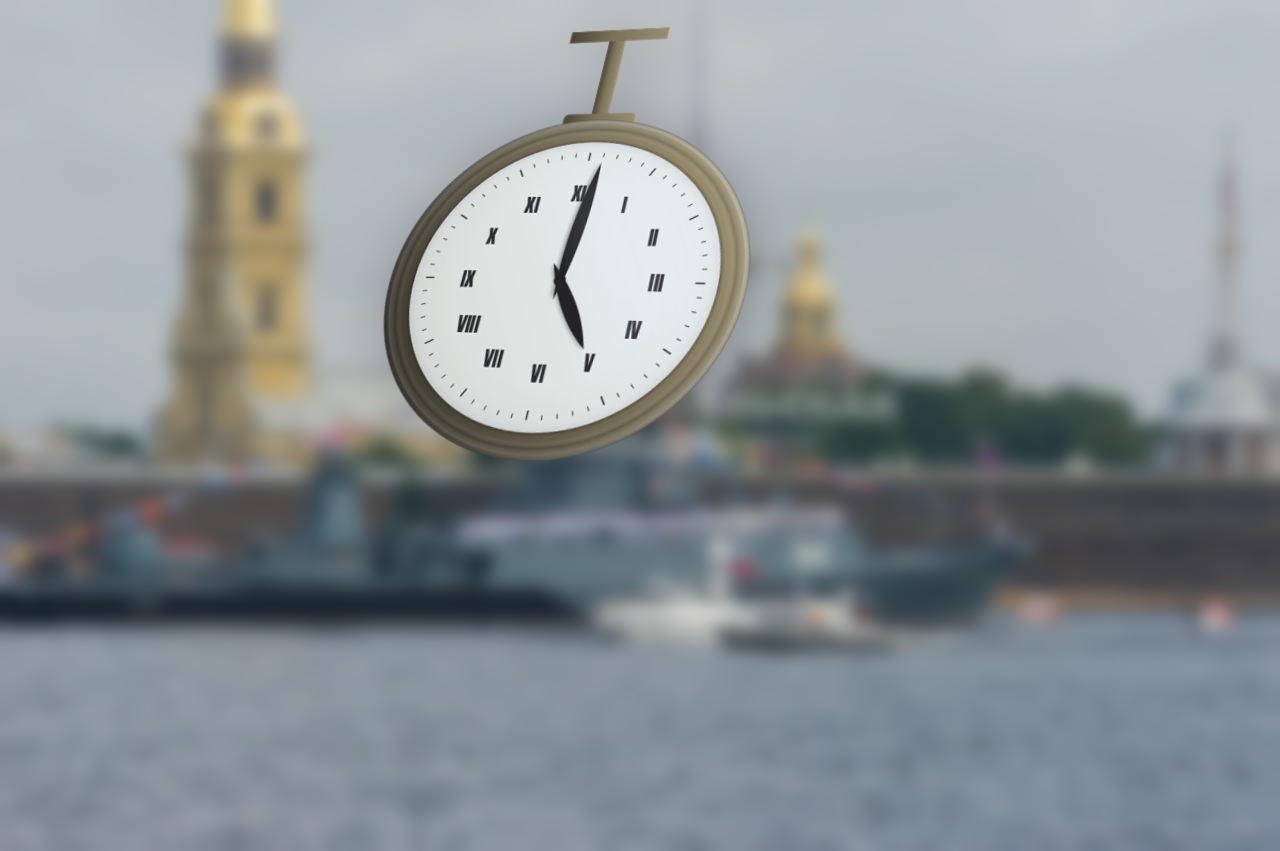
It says 5 h 01 min
